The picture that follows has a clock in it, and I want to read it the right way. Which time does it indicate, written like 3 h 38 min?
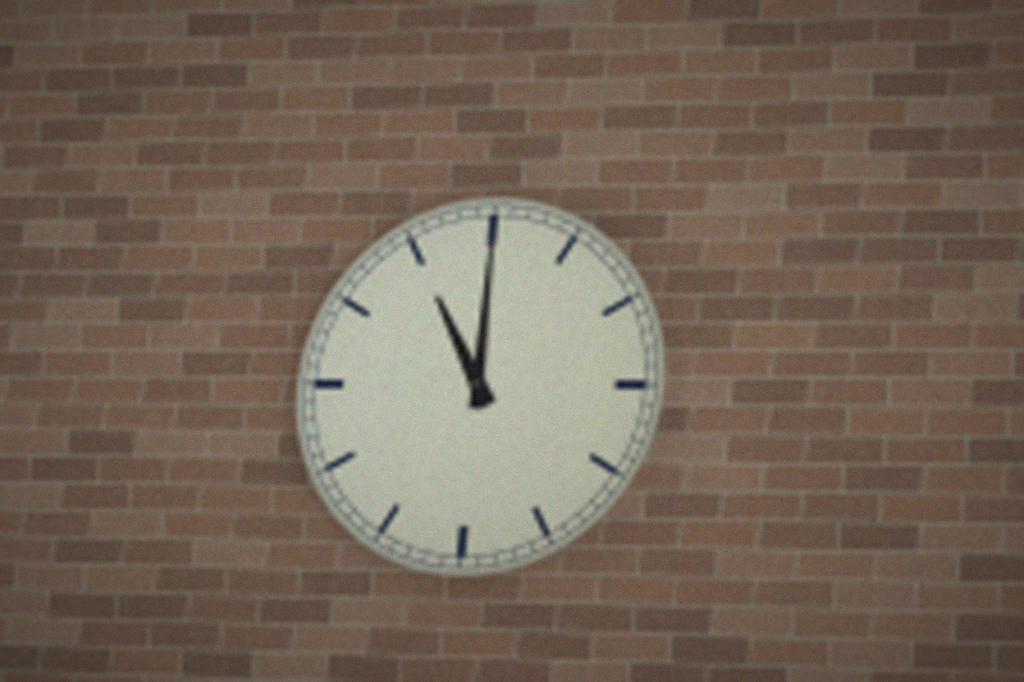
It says 11 h 00 min
